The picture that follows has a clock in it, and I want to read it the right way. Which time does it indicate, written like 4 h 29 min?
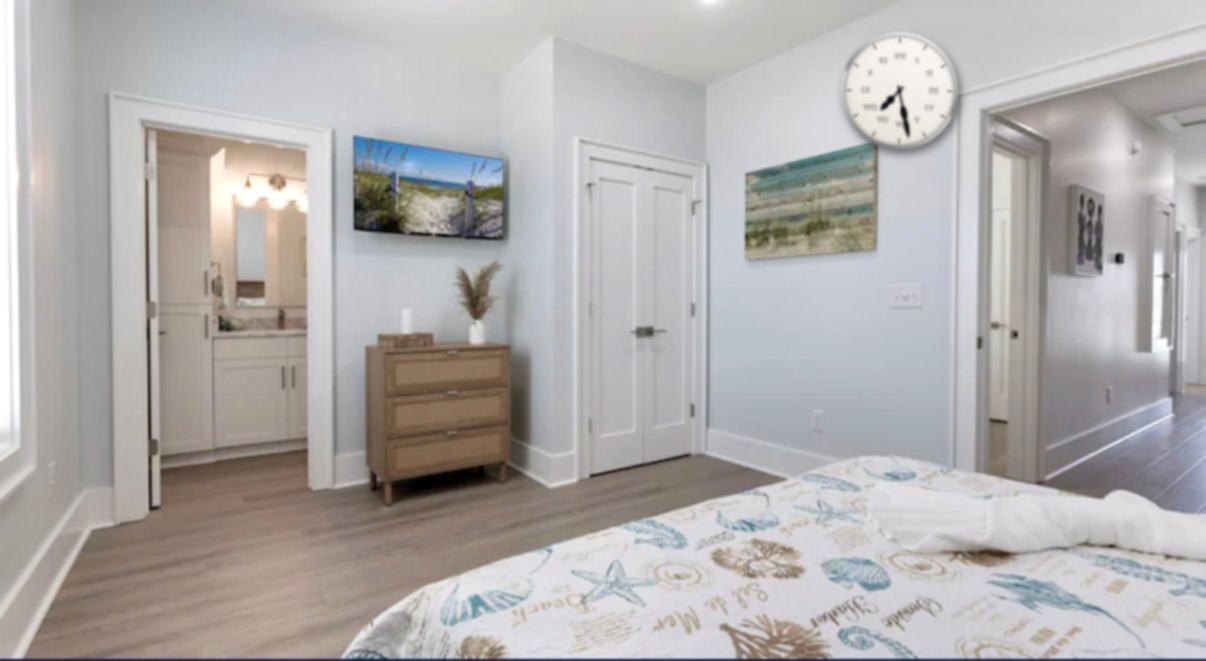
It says 7 h 28 min
